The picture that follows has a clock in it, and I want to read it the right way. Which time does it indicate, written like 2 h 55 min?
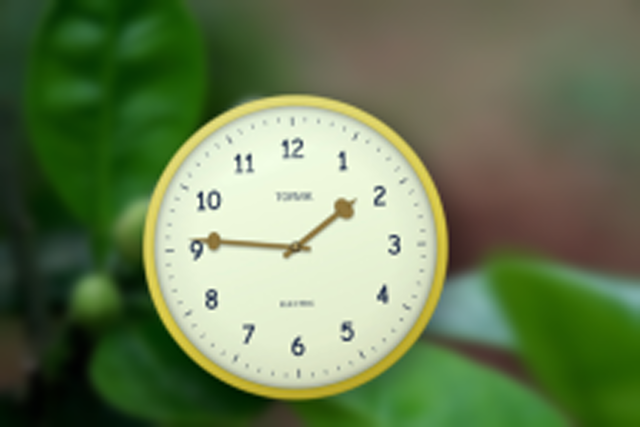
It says 1 h 46 min
